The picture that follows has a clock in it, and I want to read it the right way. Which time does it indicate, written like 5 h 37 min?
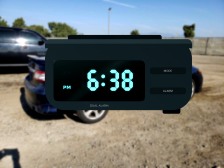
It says 6 h 38 min
